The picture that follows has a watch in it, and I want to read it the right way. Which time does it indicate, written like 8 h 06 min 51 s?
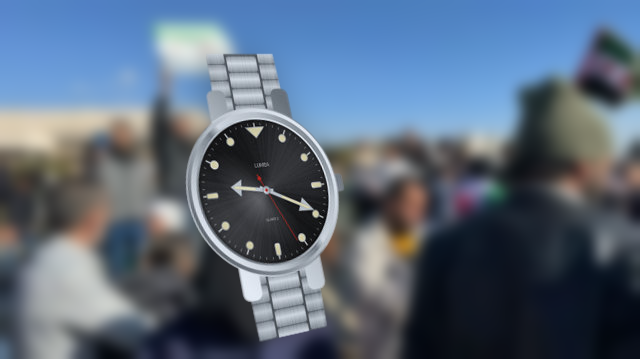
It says 9 h 19 min 26 s
